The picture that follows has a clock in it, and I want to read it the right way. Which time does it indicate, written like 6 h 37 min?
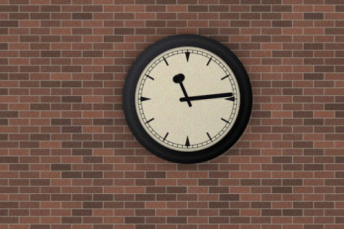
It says 11 h 14 min
